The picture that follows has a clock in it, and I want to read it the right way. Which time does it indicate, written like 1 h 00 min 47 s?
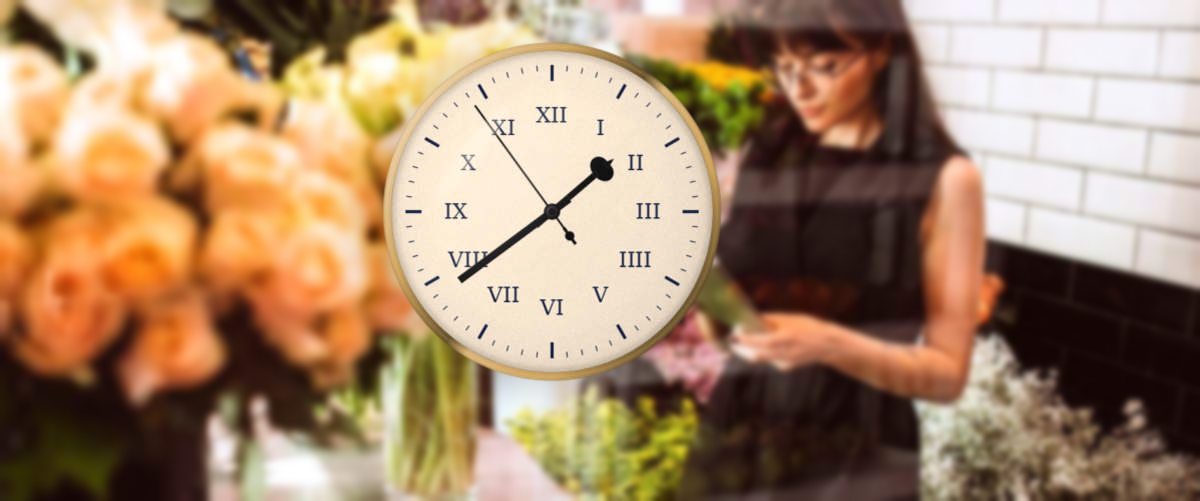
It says 1 h 38 min 54 s
